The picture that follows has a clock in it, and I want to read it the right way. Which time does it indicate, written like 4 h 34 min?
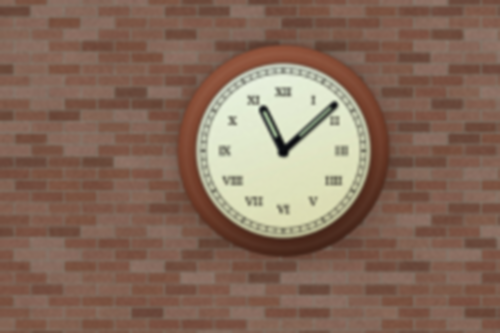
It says 11 h 08 min
